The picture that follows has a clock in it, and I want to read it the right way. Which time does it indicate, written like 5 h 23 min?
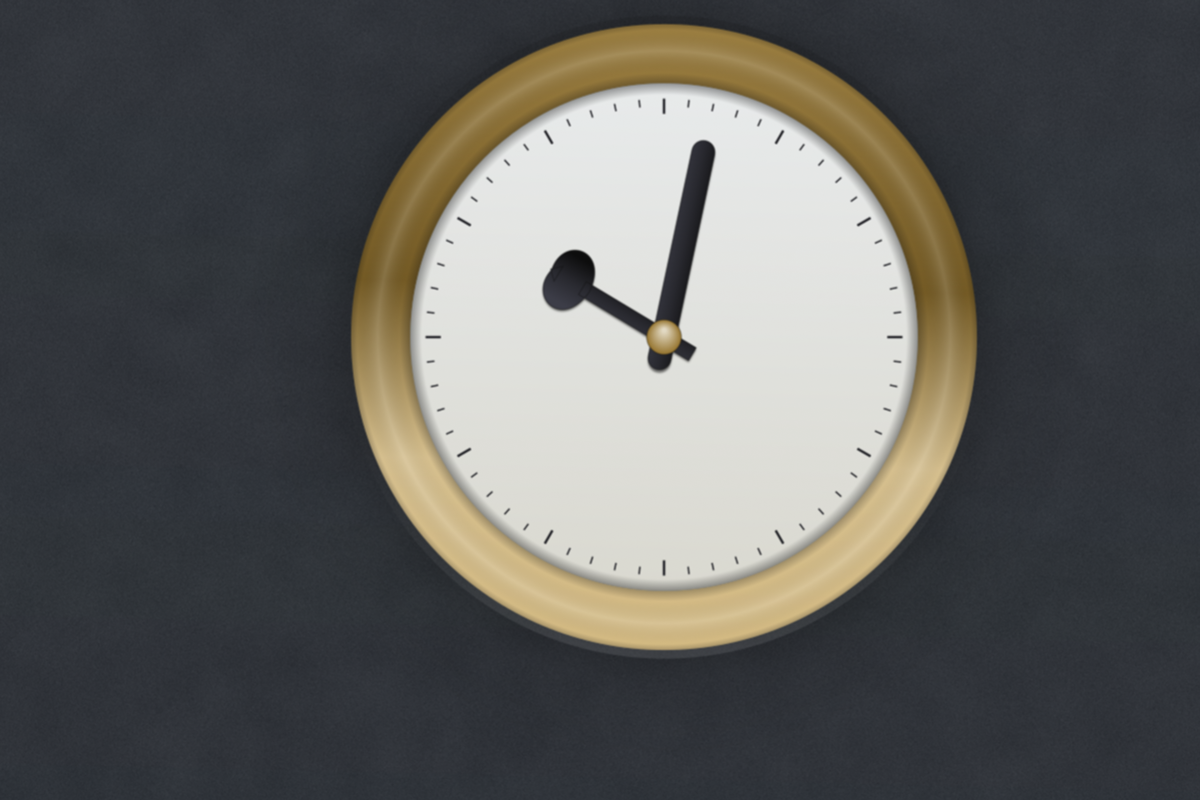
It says 10 h 02 min
